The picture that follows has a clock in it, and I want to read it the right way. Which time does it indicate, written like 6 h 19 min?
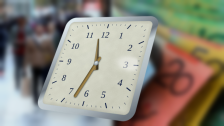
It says 11 h 33 min
